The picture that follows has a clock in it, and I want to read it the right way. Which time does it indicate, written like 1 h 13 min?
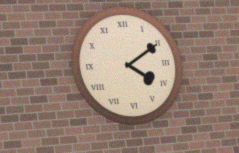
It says 4 h 10 min
